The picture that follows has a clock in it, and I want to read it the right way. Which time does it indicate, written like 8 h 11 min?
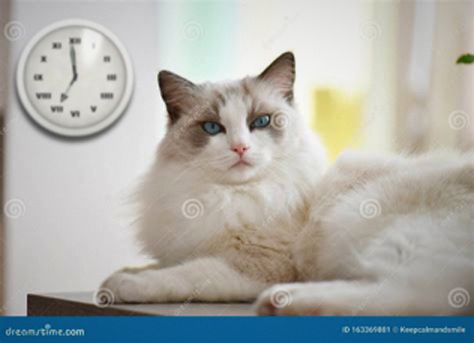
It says 6 h 59 min
